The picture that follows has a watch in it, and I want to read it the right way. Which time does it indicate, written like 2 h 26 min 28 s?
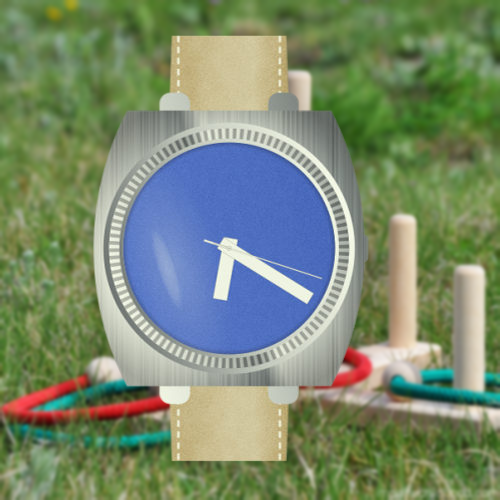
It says 6 h 20 min 18 s
